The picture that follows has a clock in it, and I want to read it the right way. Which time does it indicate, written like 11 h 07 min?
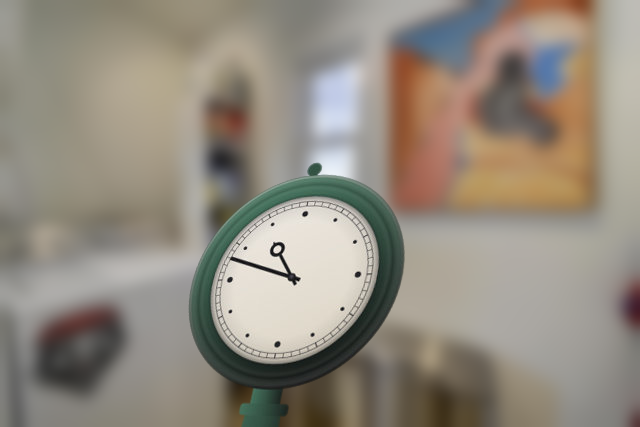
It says 10 h 48 min
